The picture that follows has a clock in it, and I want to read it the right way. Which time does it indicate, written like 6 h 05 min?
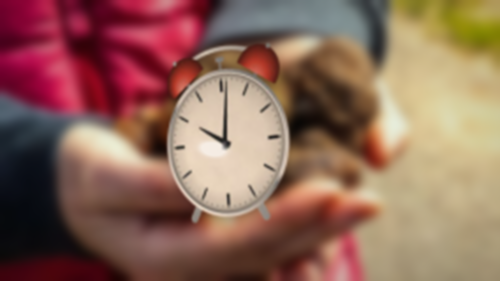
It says 10 h 01 min
